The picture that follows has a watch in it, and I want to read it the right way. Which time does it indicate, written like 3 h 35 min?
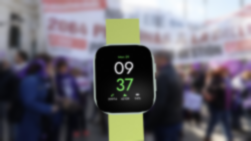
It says 9 h 37 min
